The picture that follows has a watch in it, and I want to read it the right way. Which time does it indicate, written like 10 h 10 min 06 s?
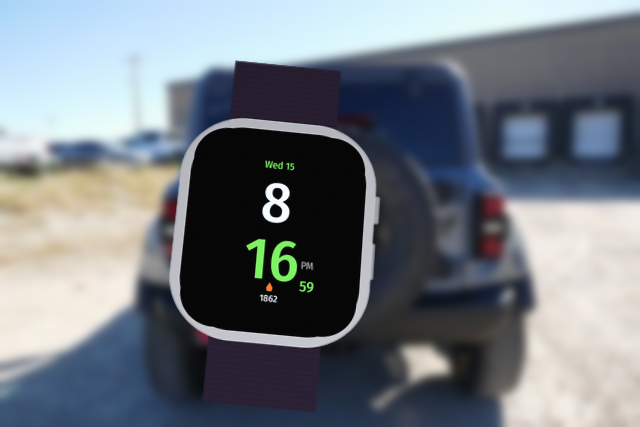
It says 8 h 16 min 59 s
